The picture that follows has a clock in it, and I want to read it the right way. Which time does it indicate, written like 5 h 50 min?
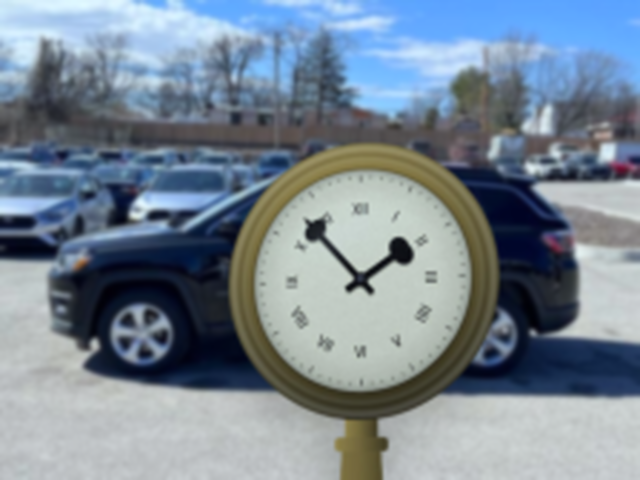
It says 1 h 53 min
